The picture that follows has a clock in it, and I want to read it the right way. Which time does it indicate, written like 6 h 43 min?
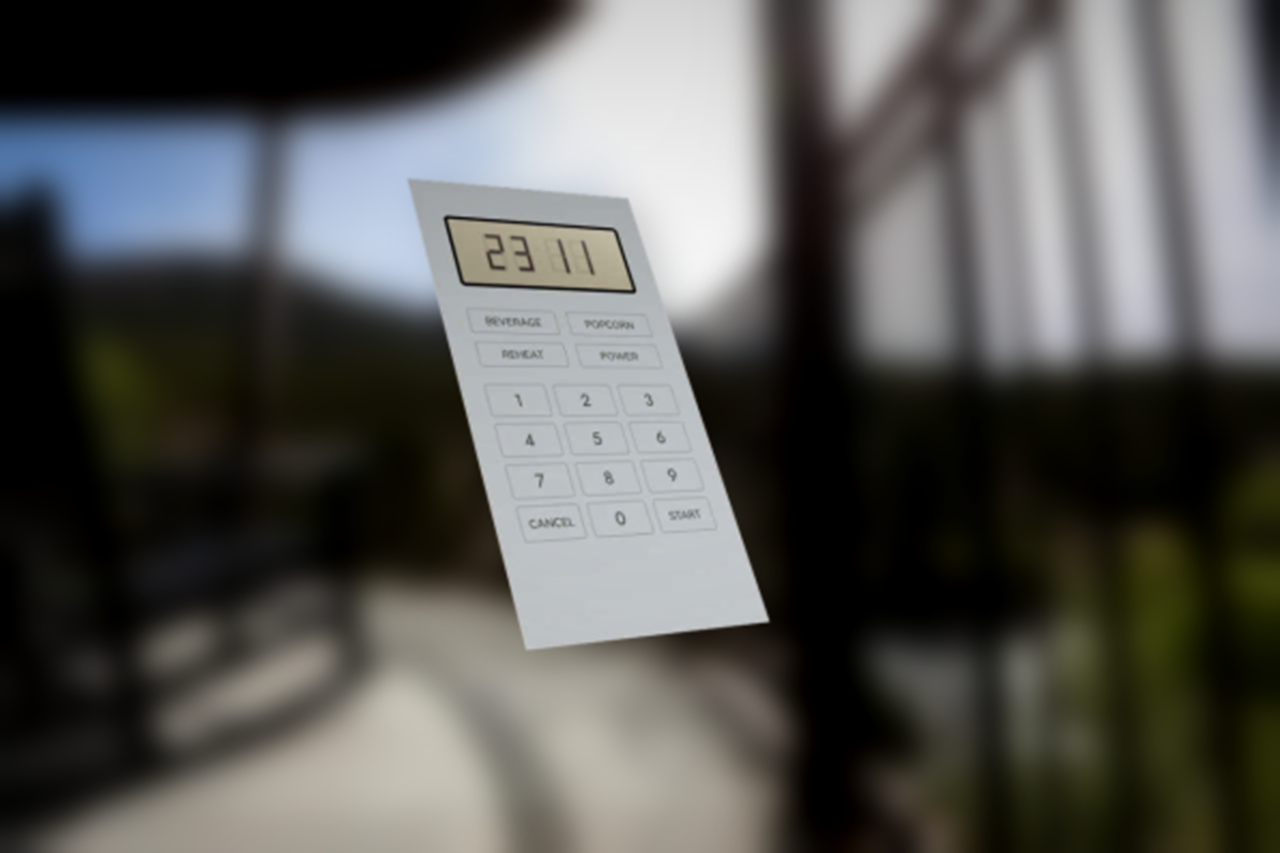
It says 23 h 11 min
